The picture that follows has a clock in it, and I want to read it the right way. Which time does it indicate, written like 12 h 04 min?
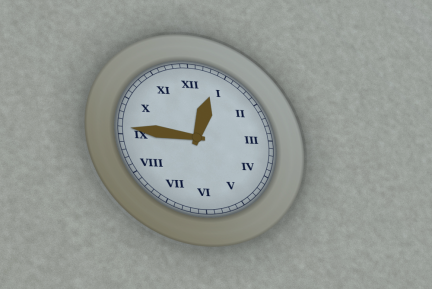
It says 12 h 46 min
